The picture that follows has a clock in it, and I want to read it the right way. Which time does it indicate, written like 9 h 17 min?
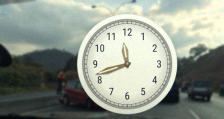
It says 11 h 42 min
